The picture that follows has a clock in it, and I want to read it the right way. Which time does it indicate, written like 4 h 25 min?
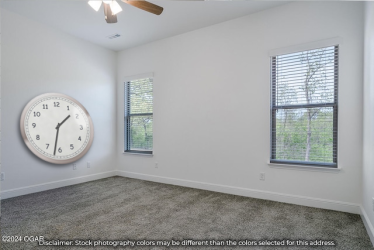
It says 1 h 32 min
